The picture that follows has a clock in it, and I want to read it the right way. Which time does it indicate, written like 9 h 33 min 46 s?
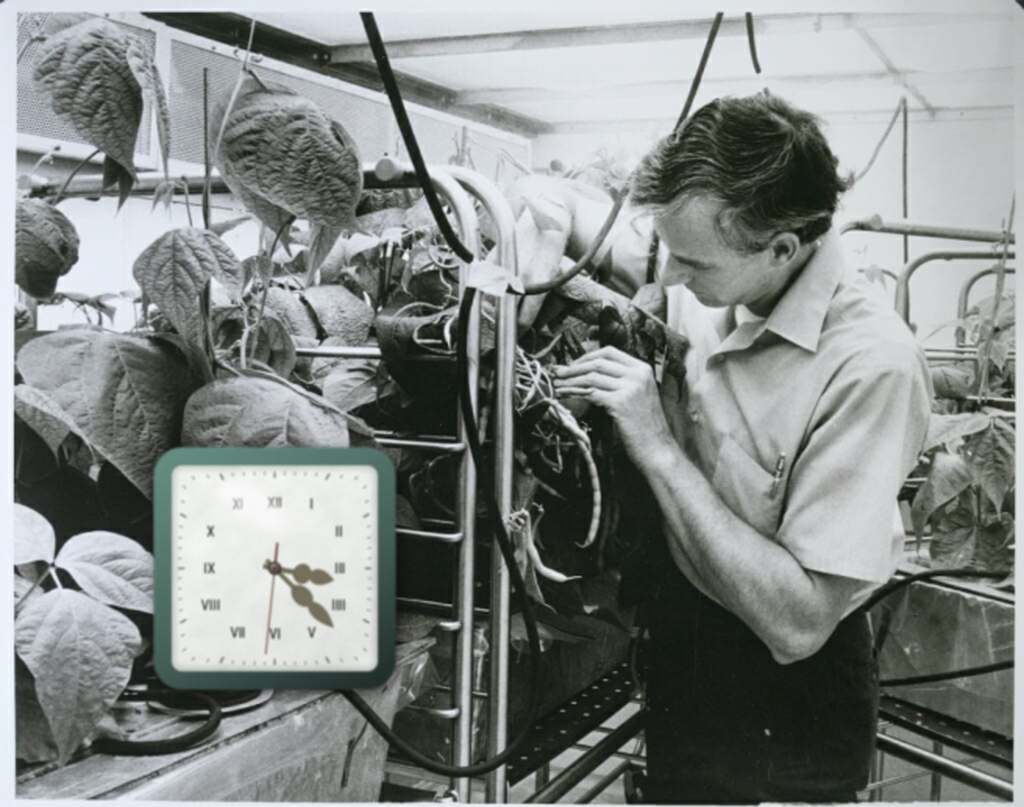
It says 3 h 22 min 31 s
